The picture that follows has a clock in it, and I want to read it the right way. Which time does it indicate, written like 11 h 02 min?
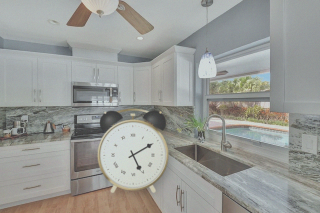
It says 5 h 10 min
